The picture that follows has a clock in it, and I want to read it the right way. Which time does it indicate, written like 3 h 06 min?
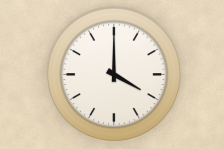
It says 4 h 00 min
